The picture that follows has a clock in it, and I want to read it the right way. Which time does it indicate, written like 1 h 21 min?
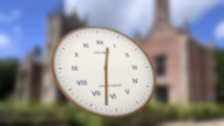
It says 12 h 32 min
